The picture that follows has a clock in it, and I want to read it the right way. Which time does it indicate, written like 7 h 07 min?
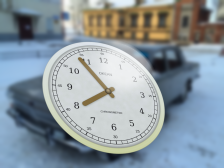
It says 7 h 54 min
